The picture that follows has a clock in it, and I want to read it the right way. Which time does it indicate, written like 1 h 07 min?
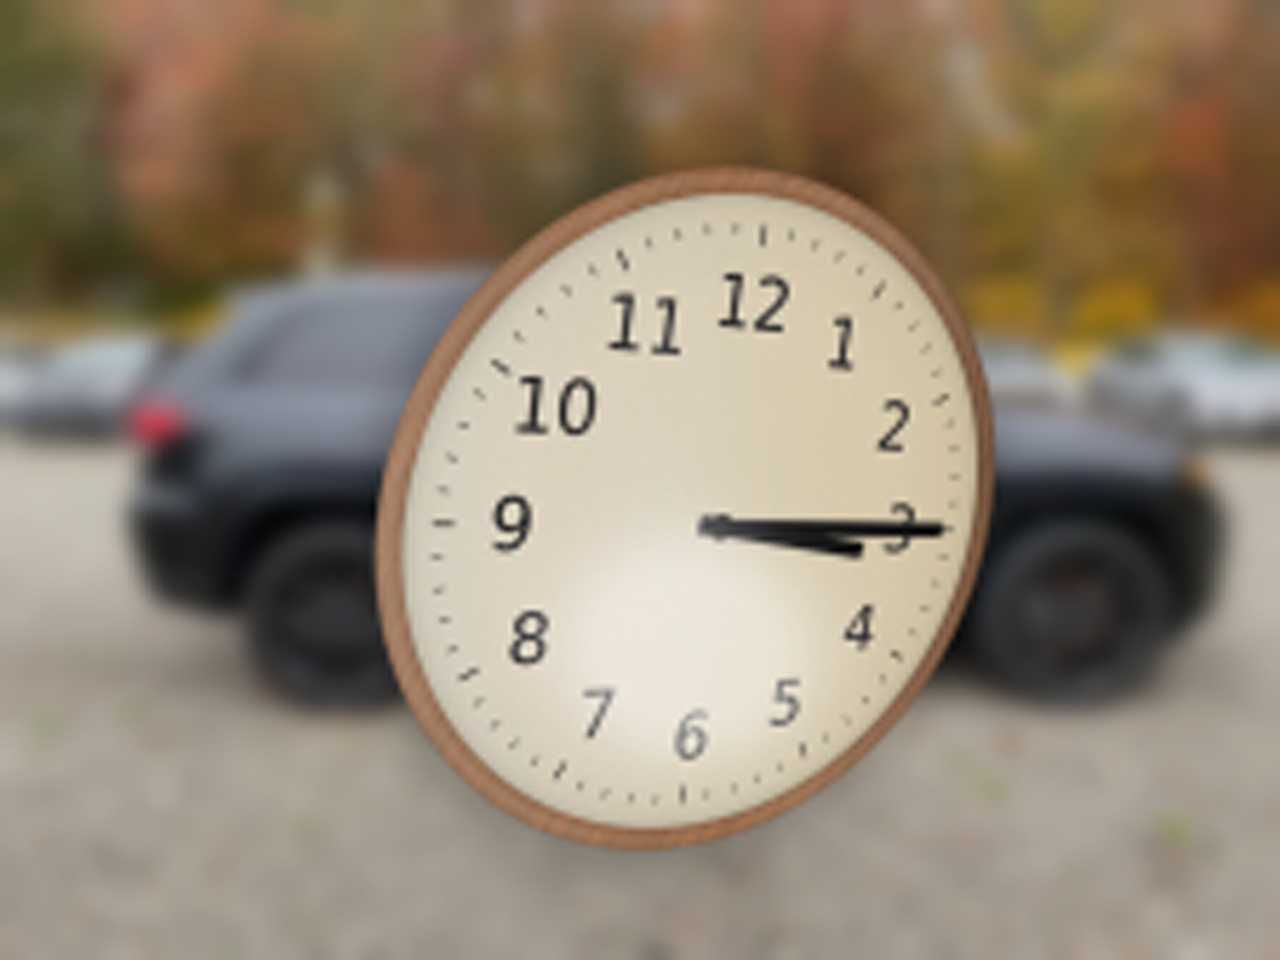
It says 3 h 15 min
